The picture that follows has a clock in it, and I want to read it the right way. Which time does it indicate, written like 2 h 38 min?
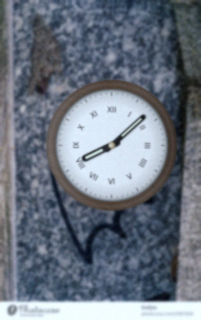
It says 8 h 08 min
